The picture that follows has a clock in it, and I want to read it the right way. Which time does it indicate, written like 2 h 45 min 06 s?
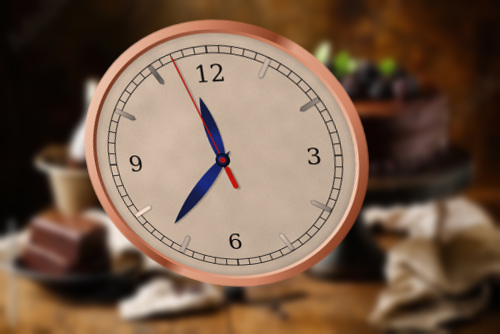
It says 11 h 36 min 57 s
